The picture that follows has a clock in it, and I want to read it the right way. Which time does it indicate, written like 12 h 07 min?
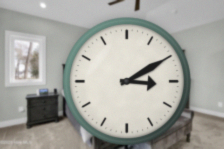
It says 3 h 10 min
